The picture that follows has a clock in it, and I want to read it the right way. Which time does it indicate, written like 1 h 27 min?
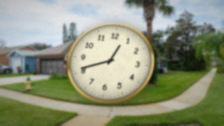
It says 12 h 41 min
